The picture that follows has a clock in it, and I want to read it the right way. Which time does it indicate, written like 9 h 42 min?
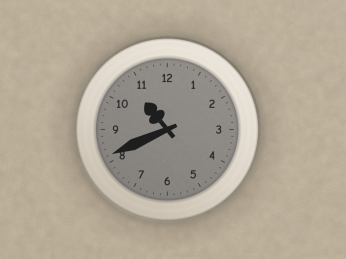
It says 10 h 41 min
